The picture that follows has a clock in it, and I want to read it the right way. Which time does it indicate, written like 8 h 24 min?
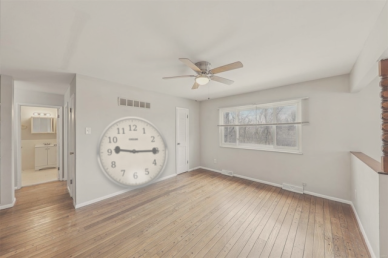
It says 9 h 15 min
